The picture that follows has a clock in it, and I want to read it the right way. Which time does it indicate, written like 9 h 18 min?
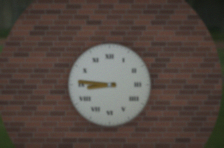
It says 8 h 46 min
